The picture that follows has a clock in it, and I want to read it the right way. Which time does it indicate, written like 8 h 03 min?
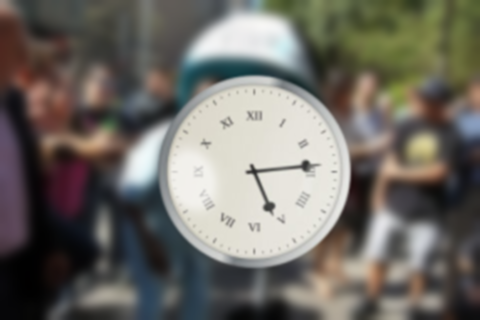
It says 5 h 14 min
